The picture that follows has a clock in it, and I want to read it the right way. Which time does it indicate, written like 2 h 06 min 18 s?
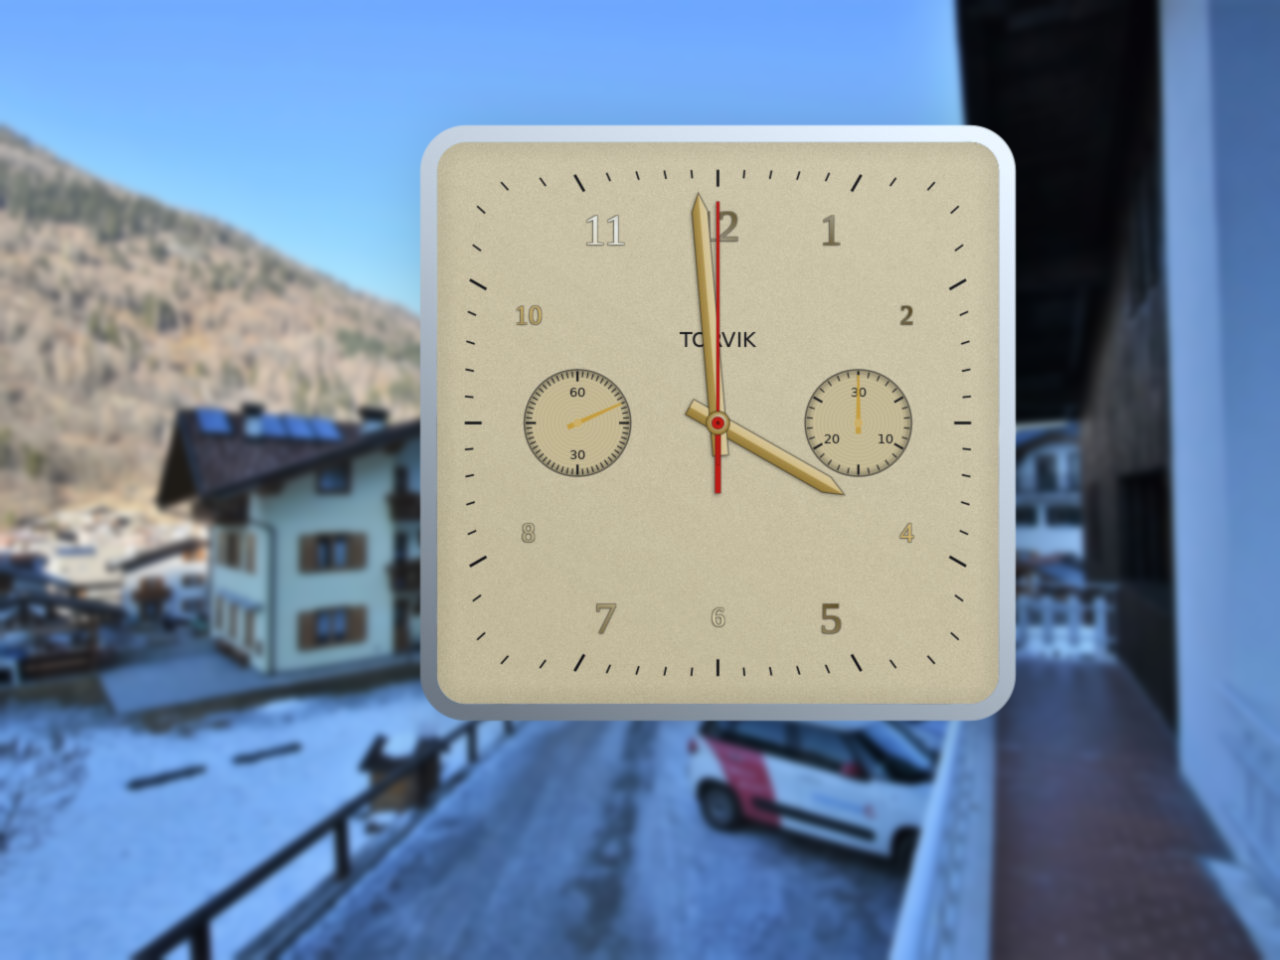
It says 3 h 59 min 11 s
